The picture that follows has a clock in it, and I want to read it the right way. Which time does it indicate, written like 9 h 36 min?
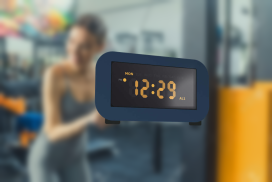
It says 12 h 29 min
